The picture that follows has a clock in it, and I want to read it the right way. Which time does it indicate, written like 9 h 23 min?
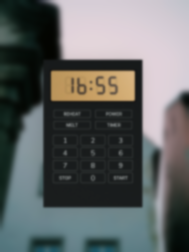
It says 16 h 55 min
